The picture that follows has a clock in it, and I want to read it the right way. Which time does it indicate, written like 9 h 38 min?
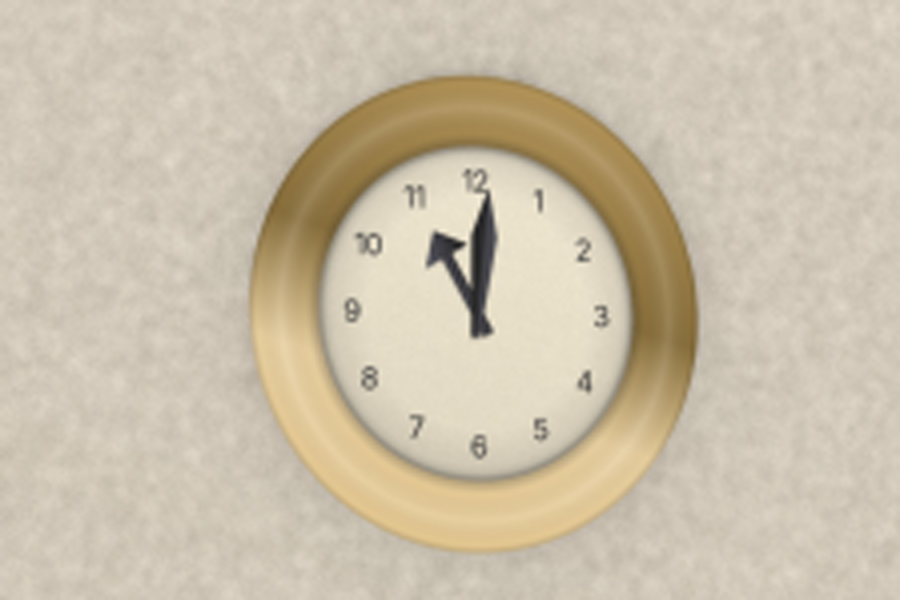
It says 11 h 01 min
